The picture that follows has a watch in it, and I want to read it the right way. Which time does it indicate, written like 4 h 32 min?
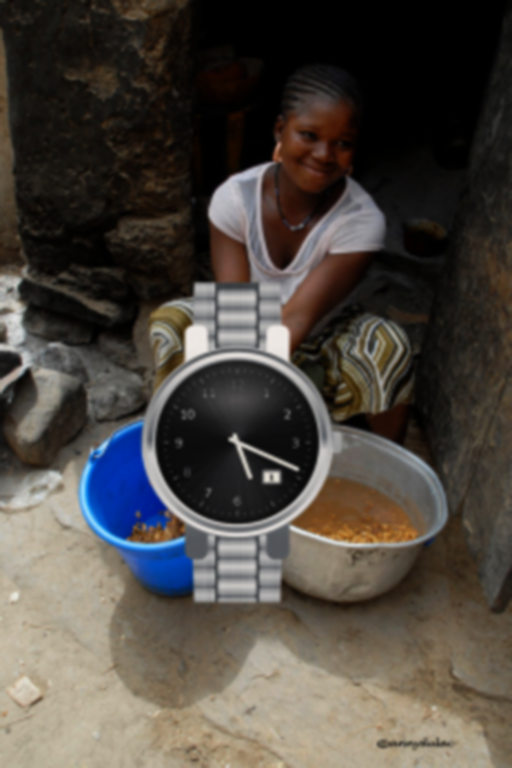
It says 5 h 19 min
